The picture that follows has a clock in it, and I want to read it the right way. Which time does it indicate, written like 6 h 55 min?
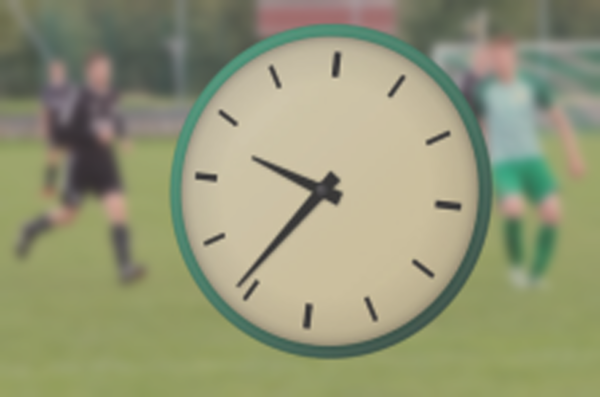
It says 9 h 36 min
